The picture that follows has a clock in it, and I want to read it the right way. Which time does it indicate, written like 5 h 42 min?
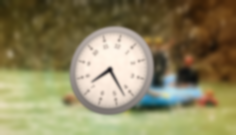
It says 7 h 22 min
